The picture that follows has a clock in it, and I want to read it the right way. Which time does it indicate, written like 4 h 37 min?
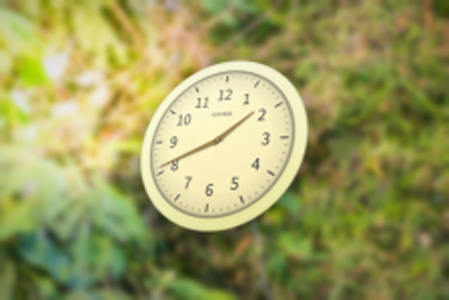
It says 1 h 41 min
